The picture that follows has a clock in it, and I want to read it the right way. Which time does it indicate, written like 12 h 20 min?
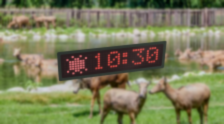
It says 10 h 30 min
